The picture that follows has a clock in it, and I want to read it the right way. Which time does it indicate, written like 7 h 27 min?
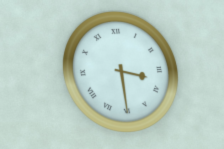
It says 3 h 30 min
